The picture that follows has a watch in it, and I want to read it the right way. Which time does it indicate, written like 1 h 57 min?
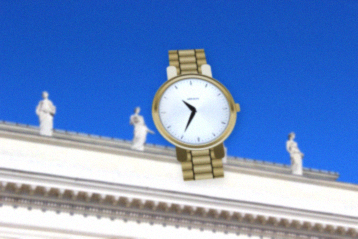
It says 10 h 35 min
